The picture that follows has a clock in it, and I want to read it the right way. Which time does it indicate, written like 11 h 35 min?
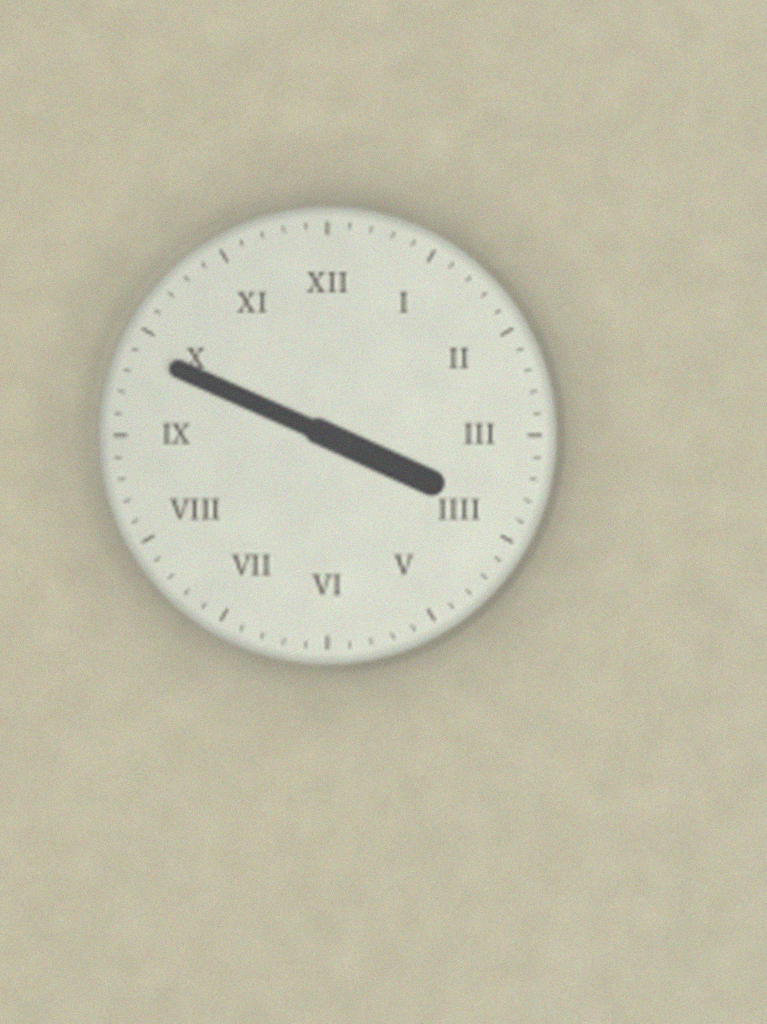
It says 3 h 49 min
